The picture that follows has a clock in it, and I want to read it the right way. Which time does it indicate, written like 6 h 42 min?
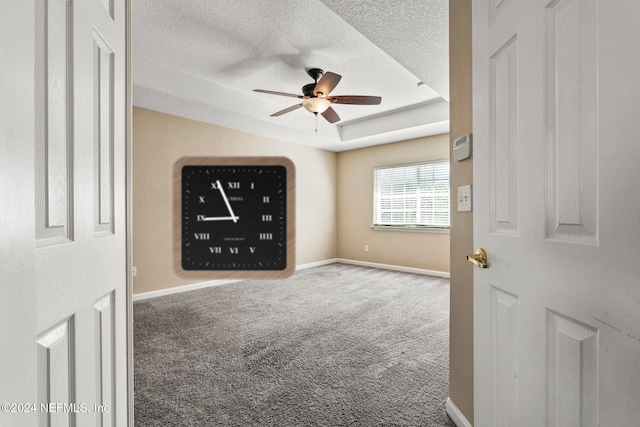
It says 8 h 56 min
